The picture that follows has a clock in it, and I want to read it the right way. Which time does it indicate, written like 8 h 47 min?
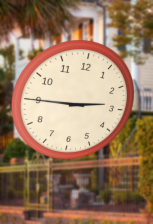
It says 2 h 45 min
